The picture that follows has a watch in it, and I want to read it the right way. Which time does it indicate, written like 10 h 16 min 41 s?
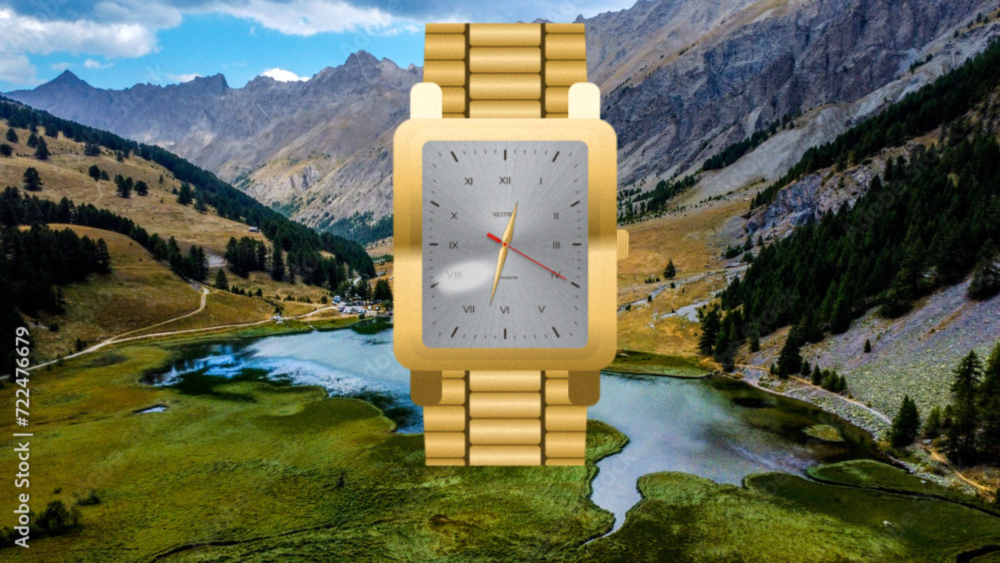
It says 12 h 32 min 20 s
